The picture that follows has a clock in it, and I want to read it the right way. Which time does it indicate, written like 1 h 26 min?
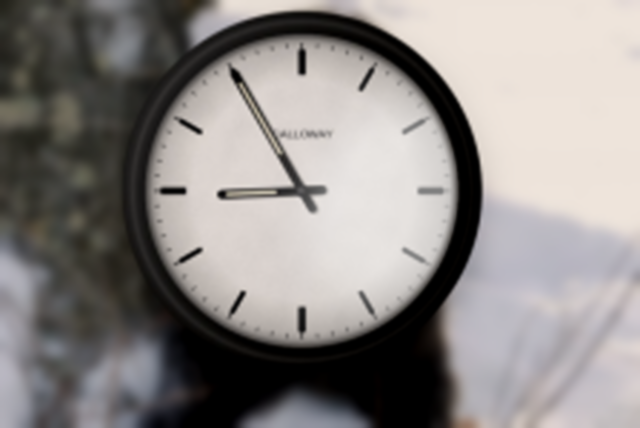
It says 8 h 55 min
